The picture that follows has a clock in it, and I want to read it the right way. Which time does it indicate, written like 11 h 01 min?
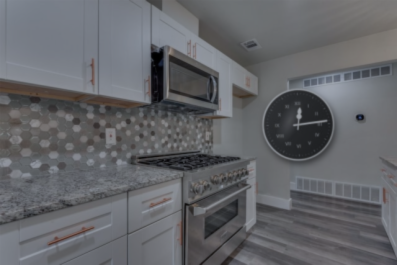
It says 12 h 14 min
